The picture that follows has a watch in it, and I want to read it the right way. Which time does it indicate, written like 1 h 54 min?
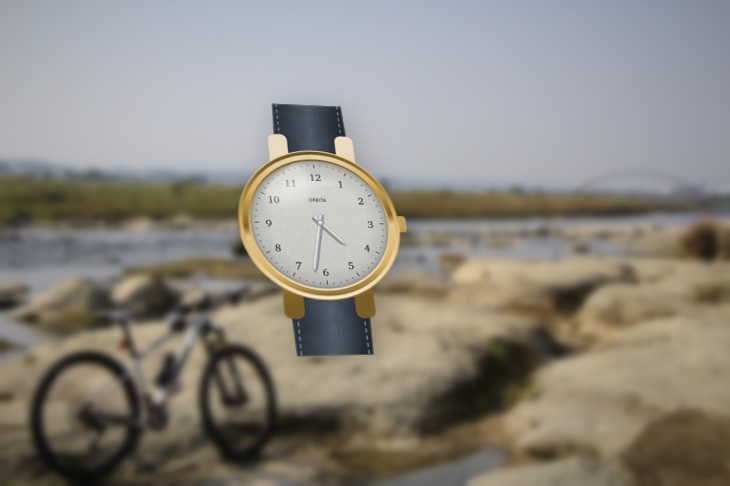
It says 4 h 32 min
